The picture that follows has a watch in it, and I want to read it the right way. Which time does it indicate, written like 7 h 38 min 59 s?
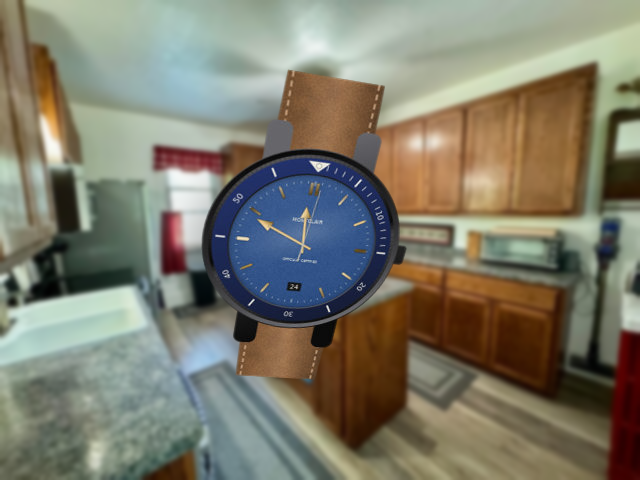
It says 11 h 49 min 01 s
